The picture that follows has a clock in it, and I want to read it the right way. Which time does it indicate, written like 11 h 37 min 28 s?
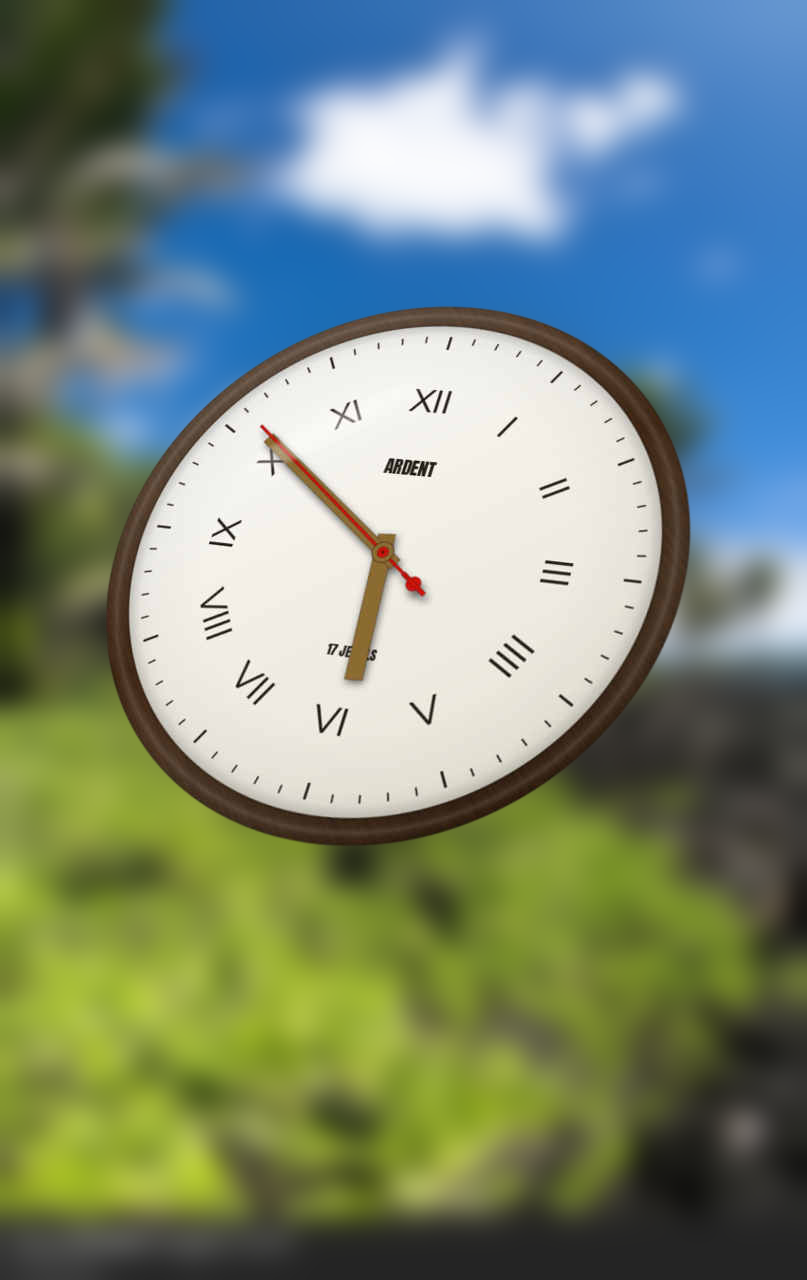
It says 5 h 50 min 51 s
